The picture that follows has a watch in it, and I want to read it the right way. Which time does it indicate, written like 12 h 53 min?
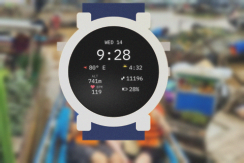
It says 9 h 28 min
